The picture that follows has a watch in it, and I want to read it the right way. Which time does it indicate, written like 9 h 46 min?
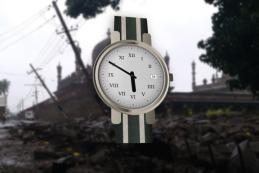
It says 5 h 50 min
